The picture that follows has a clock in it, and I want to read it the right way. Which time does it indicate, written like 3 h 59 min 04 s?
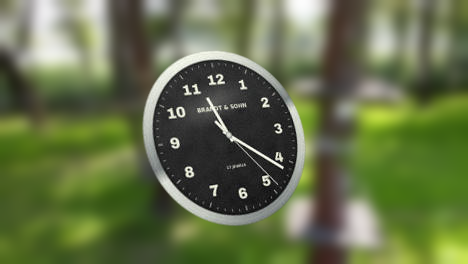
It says 11 h 21 min 24 s
